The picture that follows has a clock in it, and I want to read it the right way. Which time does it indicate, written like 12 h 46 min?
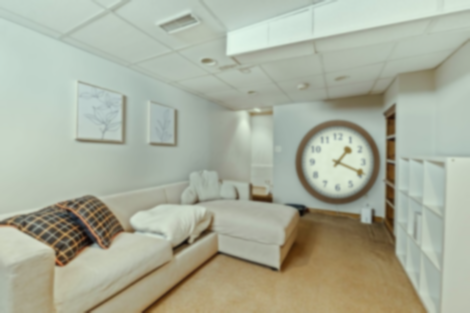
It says 1 h 19 min
